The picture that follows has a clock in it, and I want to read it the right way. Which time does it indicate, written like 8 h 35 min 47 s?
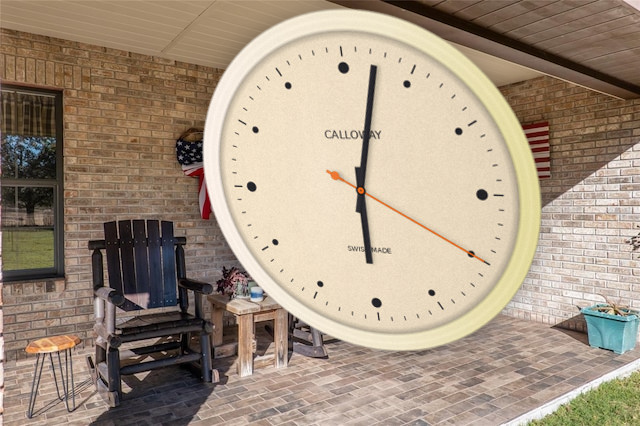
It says 6 h 02 min 20 s
